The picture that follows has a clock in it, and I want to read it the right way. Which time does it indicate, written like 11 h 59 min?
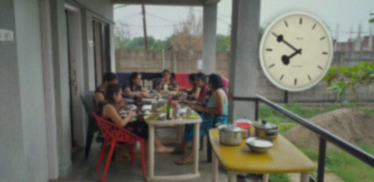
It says 7 h 50 min
